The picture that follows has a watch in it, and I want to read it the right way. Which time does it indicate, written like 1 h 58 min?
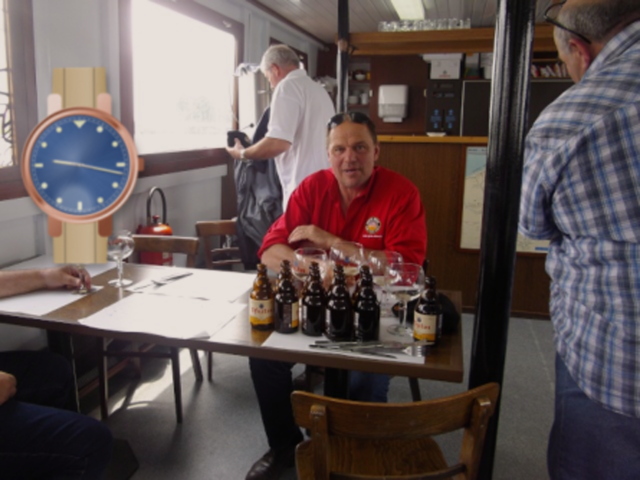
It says 9 h 17 min
